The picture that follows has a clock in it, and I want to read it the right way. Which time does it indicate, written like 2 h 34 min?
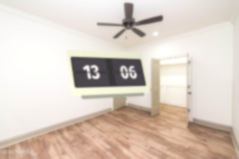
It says 13 h 06 min
